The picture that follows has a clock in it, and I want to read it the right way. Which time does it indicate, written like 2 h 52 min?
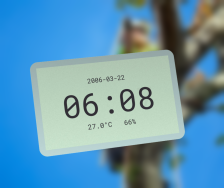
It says 6 h 08 min
